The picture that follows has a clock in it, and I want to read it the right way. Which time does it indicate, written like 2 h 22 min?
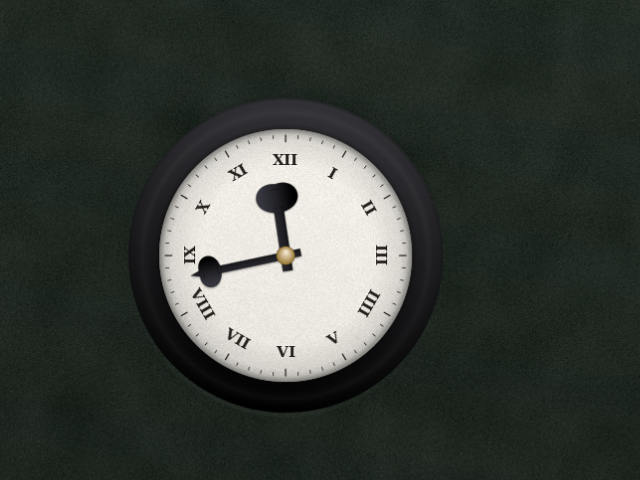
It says 11 h 43 min
